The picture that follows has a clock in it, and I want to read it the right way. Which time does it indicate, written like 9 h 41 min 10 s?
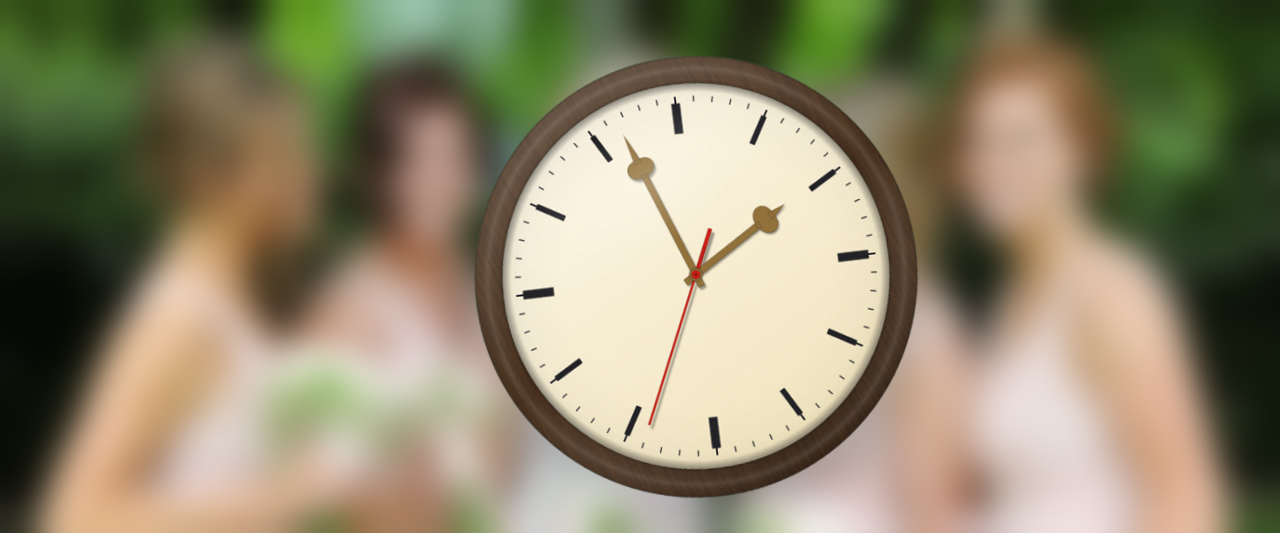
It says 1 h 56 min 34 s
